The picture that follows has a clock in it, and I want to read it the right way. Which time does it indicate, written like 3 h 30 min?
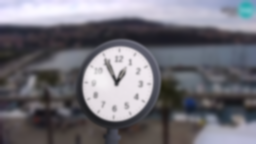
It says 12 h 55 min
